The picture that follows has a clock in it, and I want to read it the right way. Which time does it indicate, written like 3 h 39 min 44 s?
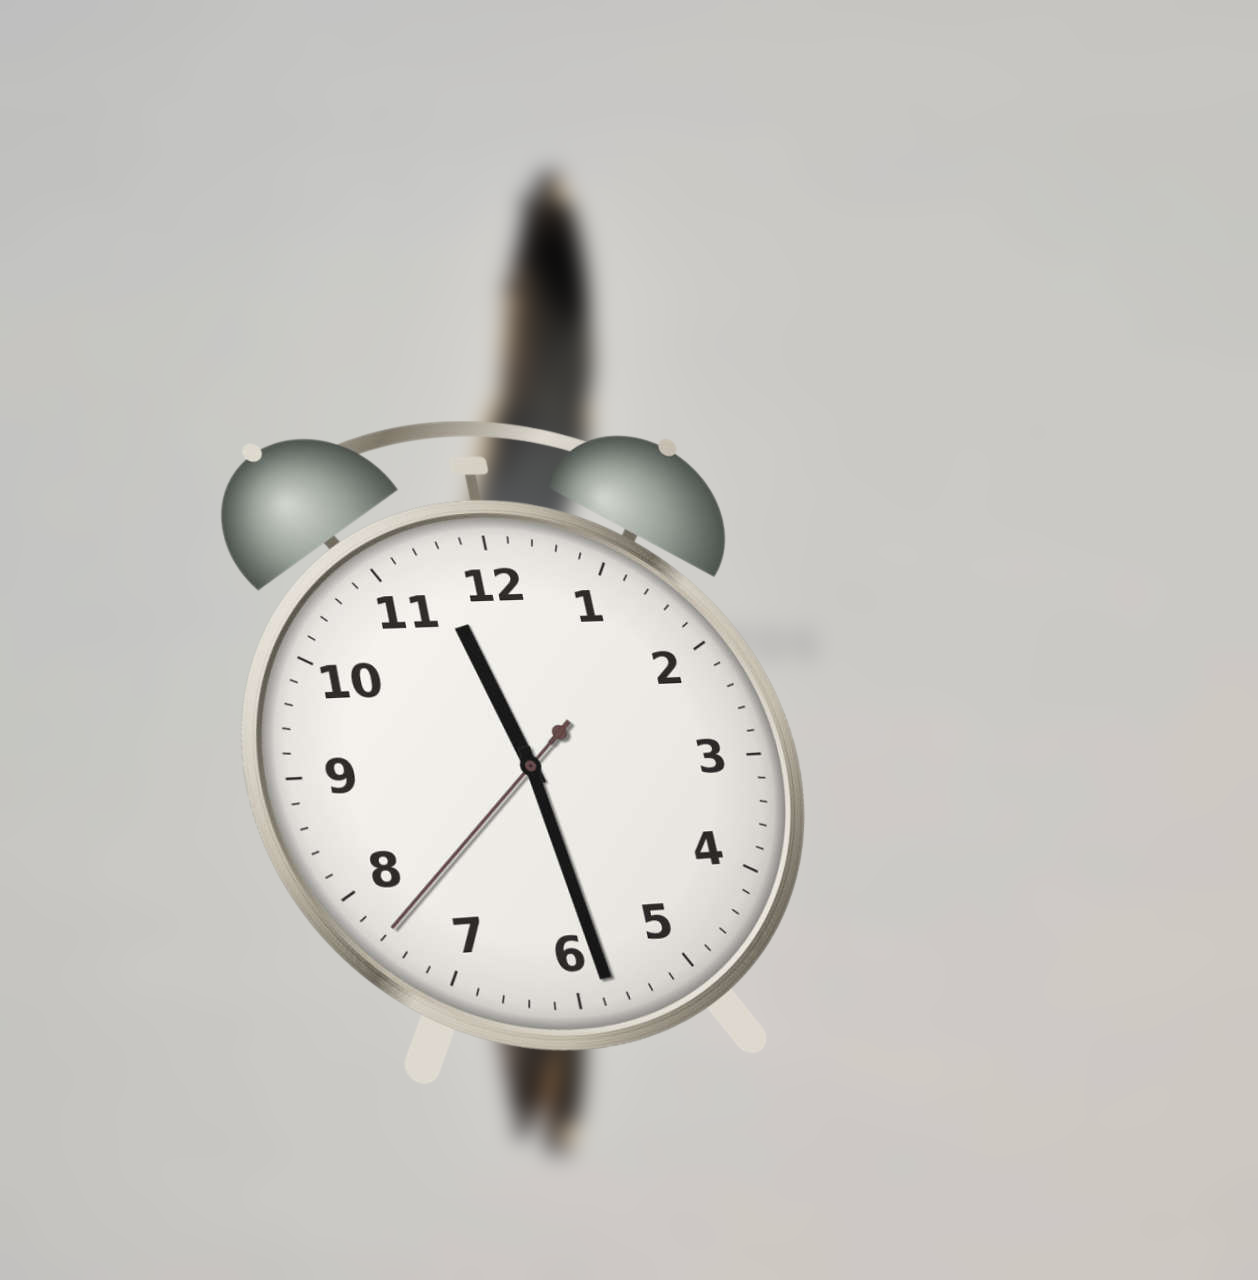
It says 11 h 28 min 38 s
